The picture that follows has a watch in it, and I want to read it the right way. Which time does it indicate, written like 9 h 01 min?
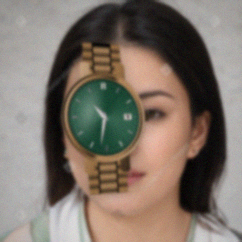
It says 10 h 32 min
